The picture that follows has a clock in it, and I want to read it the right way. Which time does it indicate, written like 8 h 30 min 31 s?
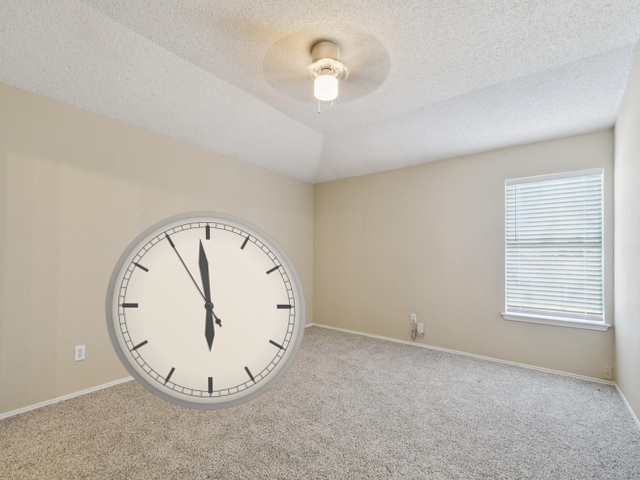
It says 5 h 58 min 55 s
